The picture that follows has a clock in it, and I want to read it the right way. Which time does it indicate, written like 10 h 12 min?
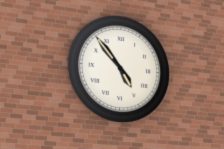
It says 4 h 53 min
